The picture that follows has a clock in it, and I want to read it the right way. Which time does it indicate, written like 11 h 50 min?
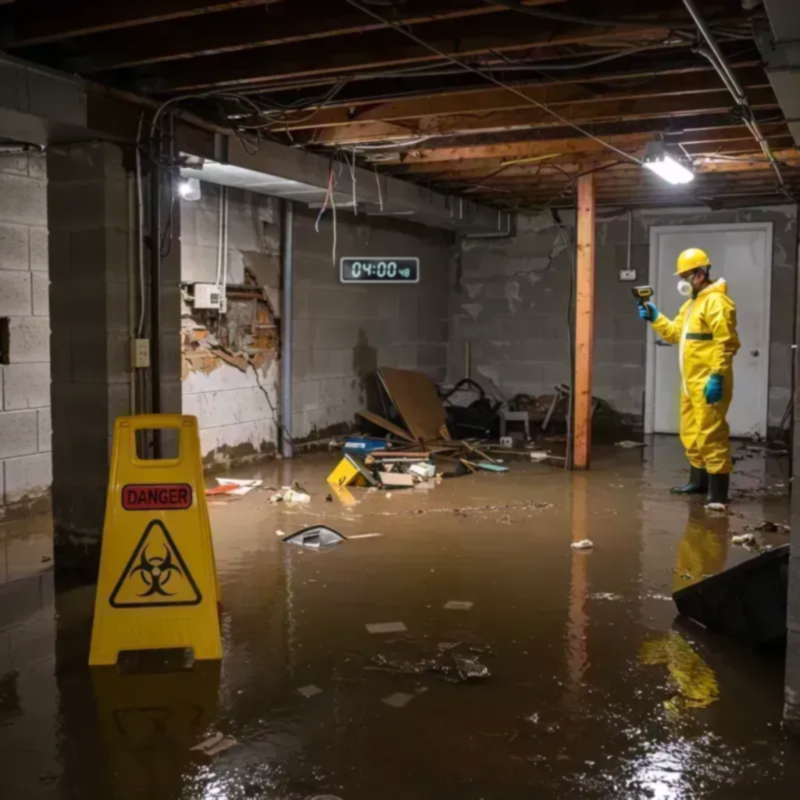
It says 4 h 00 min
